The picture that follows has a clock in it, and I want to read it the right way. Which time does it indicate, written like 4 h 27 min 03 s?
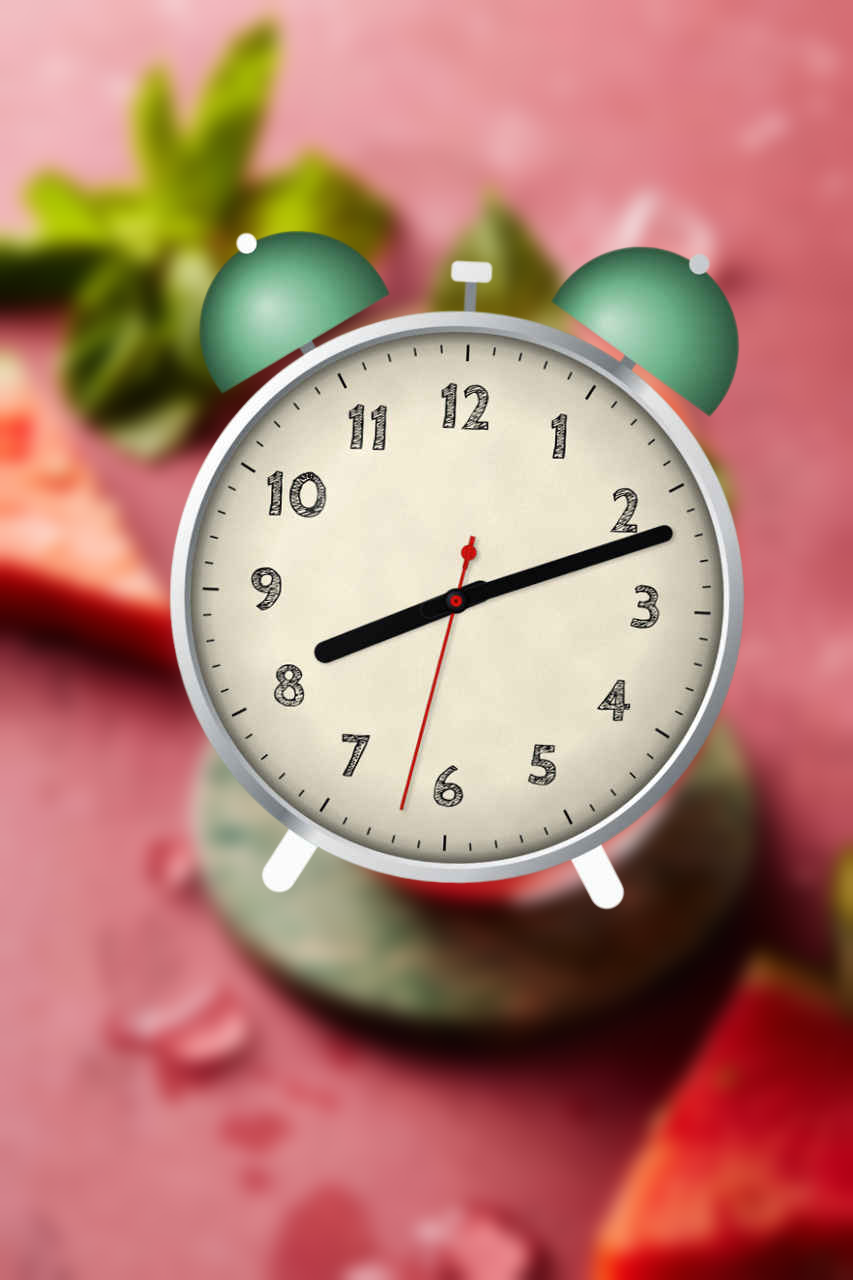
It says 8 h 11 min 32 s
